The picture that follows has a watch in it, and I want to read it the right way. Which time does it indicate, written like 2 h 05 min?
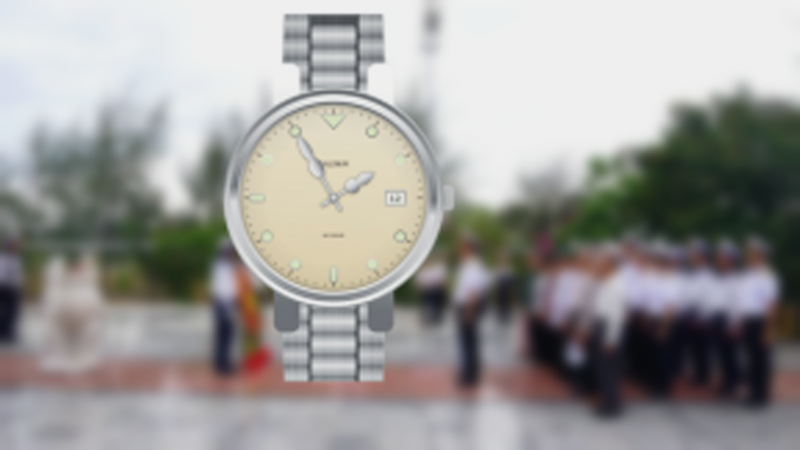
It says 1 h 55 min
